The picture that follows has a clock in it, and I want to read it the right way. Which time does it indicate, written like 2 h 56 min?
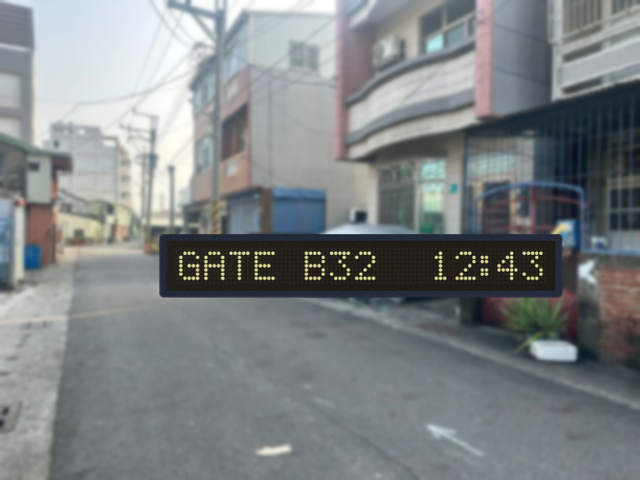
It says 12 h 43 min
